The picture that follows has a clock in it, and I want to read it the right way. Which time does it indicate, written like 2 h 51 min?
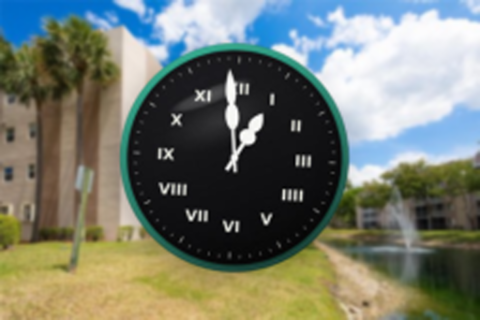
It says 12 h 59 min
